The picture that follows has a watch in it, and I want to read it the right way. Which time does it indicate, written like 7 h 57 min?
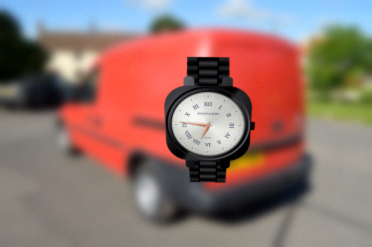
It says 6 h 46 min
